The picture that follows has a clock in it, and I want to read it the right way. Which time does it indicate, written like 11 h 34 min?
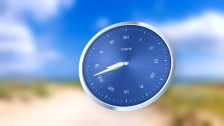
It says 8 h 42 min
